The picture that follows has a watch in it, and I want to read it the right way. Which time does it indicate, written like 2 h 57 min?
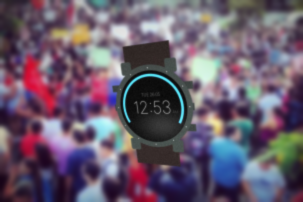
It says 12 h 53 min
